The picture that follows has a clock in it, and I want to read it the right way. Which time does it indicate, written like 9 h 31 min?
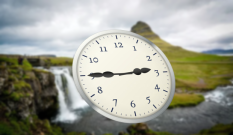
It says 2 h 45 min
